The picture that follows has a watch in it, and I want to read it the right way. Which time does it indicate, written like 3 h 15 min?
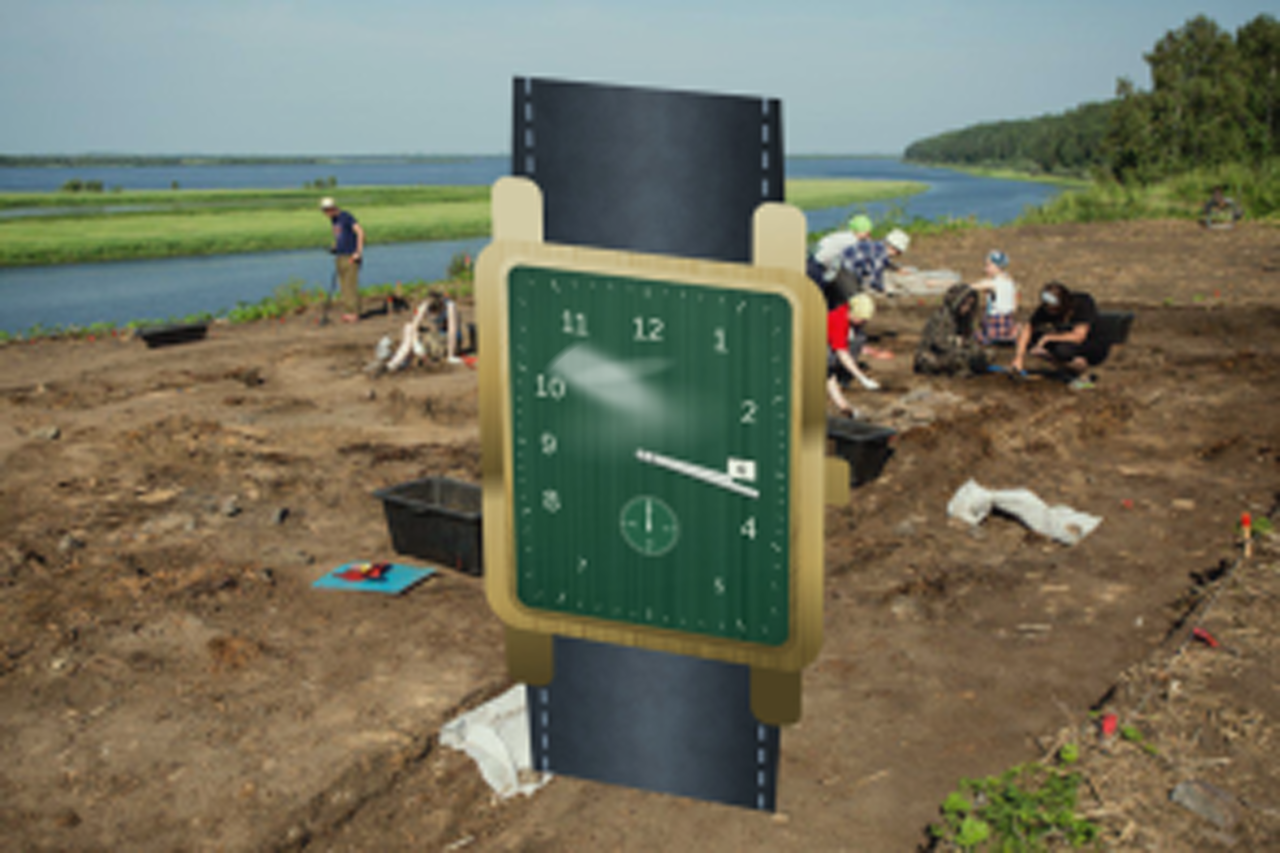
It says 3 h 17 min
